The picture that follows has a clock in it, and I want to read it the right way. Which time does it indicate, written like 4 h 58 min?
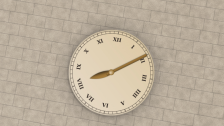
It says 8 h 09 min
